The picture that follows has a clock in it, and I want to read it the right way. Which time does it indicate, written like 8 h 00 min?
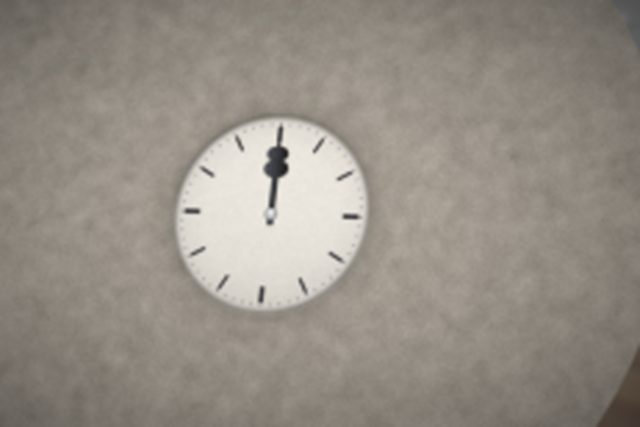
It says 12 h 00 min
